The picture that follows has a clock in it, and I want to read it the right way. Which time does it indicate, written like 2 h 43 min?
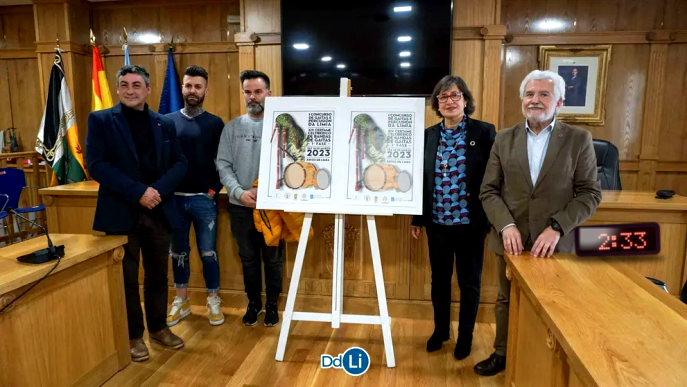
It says 2 h 33 min
